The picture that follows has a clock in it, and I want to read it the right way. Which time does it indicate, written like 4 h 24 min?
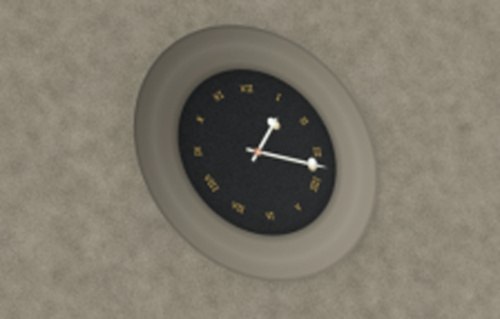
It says 1 h 17 min
